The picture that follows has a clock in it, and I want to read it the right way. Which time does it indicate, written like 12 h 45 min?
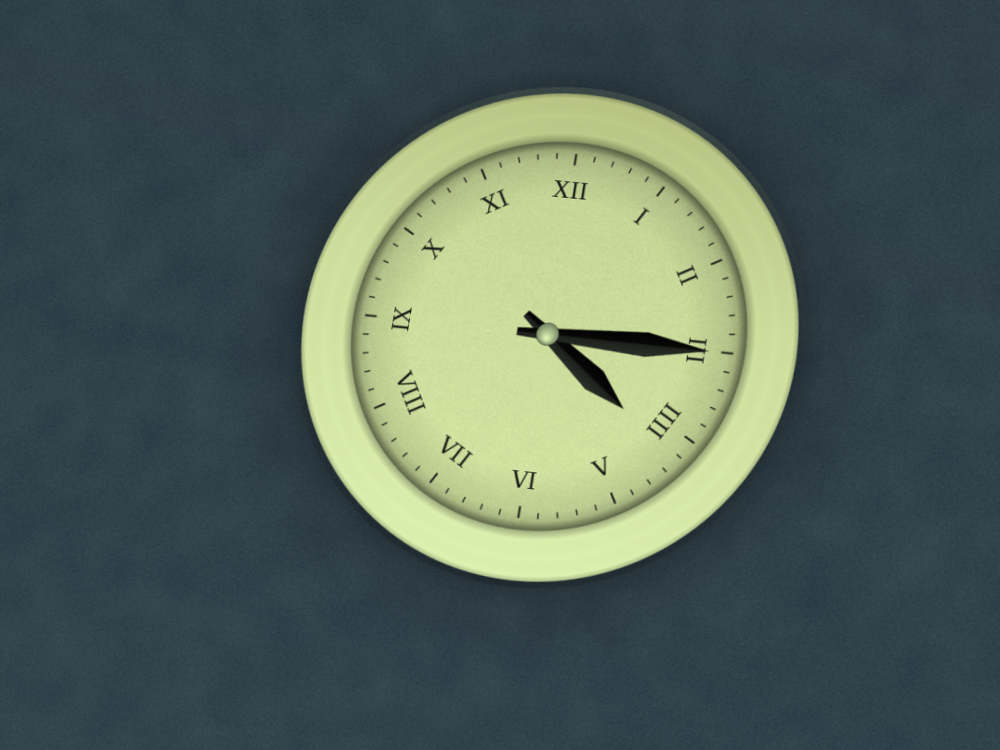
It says 4 h 15 min
